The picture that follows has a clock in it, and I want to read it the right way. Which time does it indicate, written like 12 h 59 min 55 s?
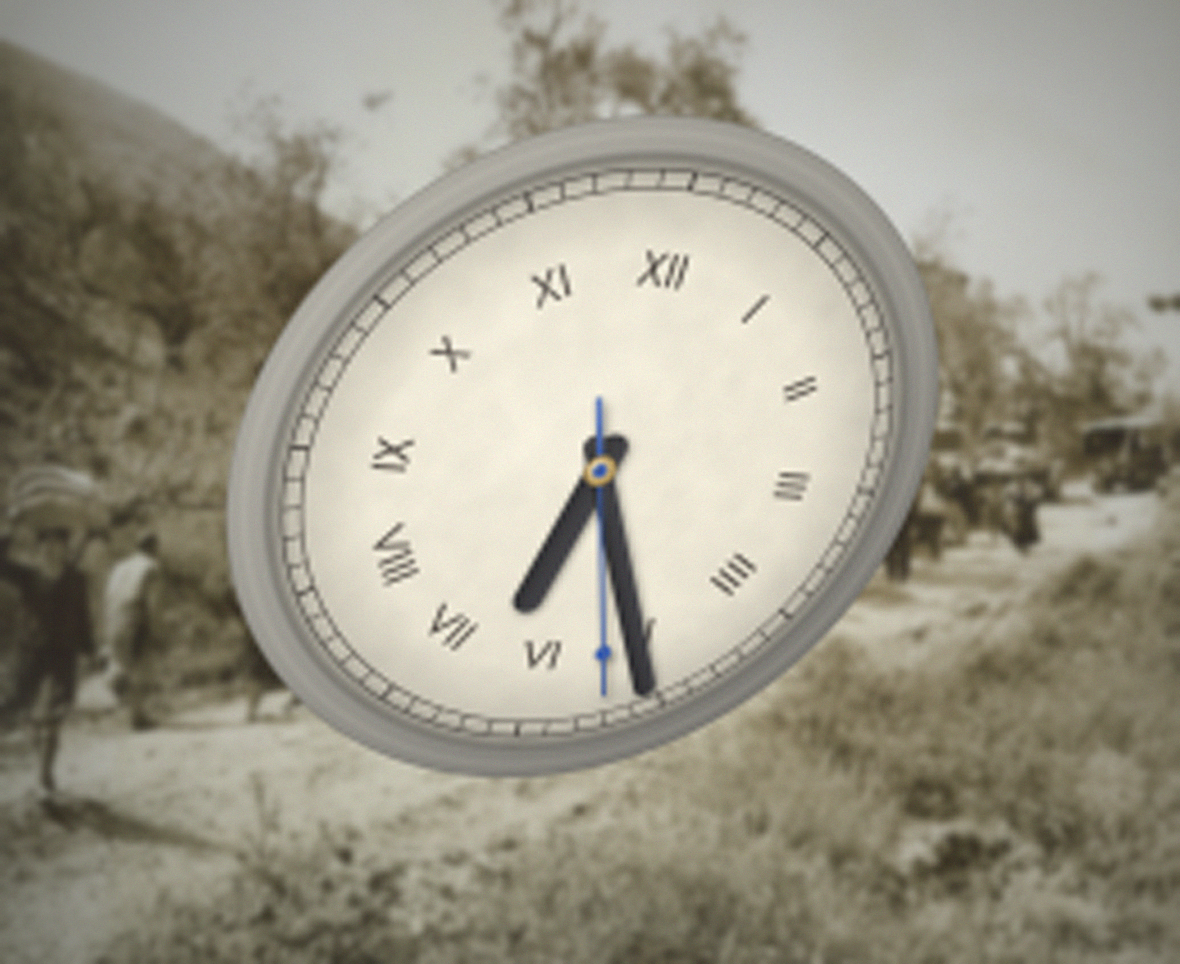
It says 6 h 25 min 27 s
